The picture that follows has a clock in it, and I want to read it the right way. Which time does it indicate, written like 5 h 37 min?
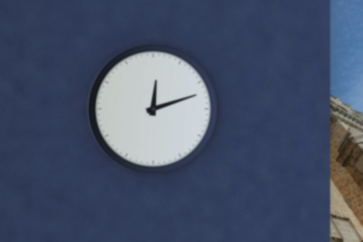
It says 12 h 12 min
